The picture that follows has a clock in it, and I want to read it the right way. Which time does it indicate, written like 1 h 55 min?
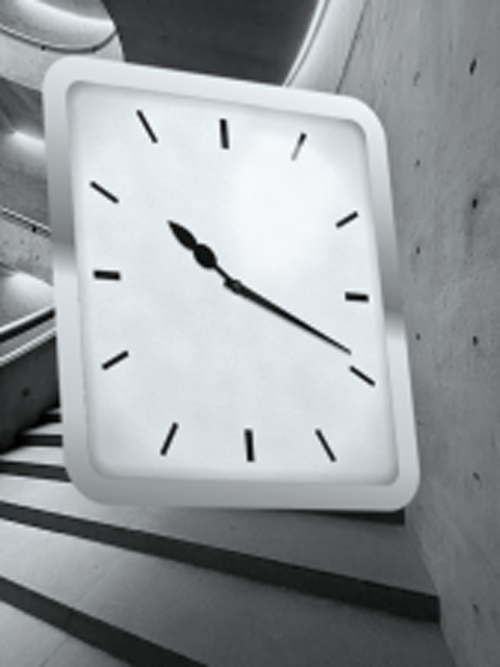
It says 10 h 19 min
